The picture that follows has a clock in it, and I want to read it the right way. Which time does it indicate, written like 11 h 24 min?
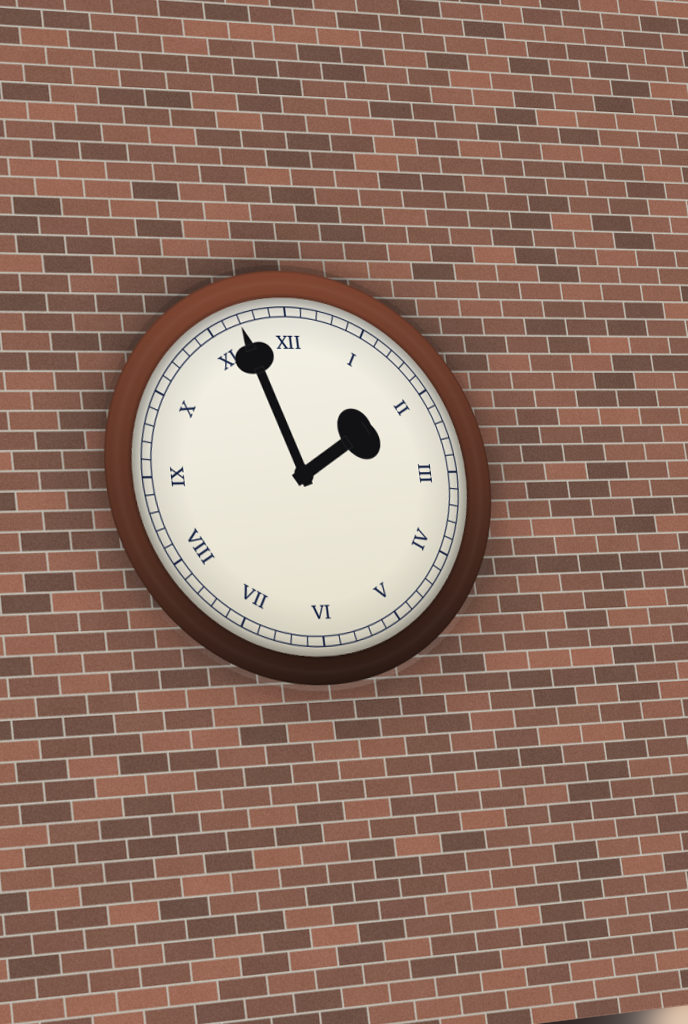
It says 1 h 57 min
